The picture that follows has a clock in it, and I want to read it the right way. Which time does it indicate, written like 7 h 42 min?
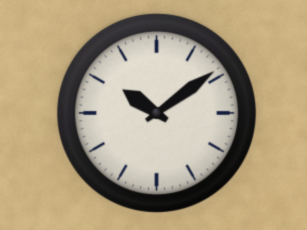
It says 10 h 09 min
